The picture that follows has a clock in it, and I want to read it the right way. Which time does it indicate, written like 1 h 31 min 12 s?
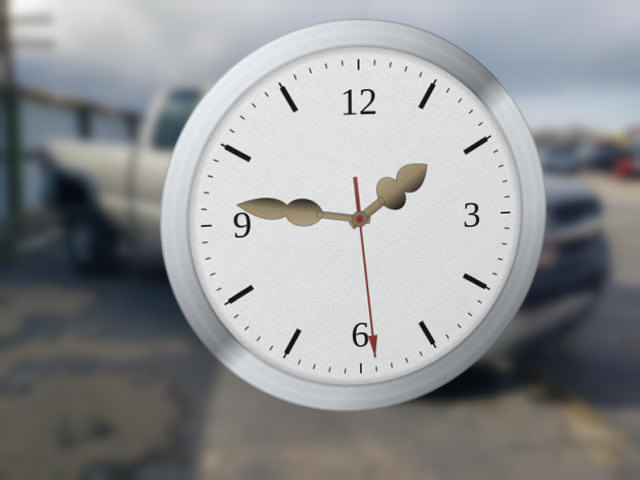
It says 1 h 46 min 29 s
